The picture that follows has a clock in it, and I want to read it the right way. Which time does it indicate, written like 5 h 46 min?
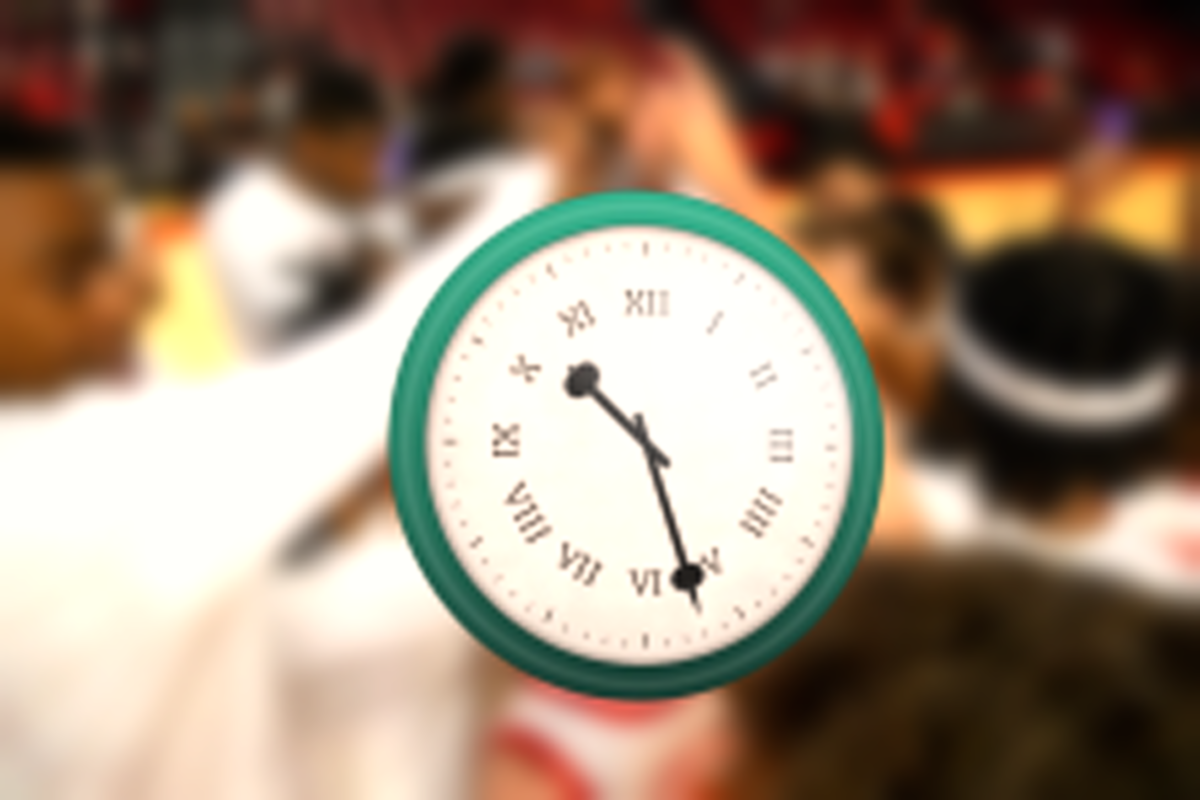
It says 10 h 27 min
